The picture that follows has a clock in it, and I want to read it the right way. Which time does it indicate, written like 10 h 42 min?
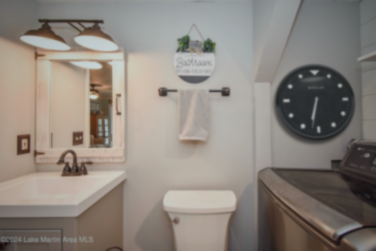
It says 6 h 32 min
